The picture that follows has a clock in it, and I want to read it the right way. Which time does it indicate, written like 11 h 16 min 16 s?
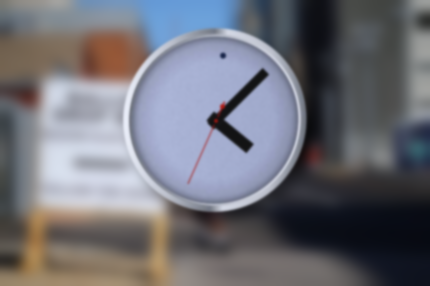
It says 4 h 06 min 33 s
